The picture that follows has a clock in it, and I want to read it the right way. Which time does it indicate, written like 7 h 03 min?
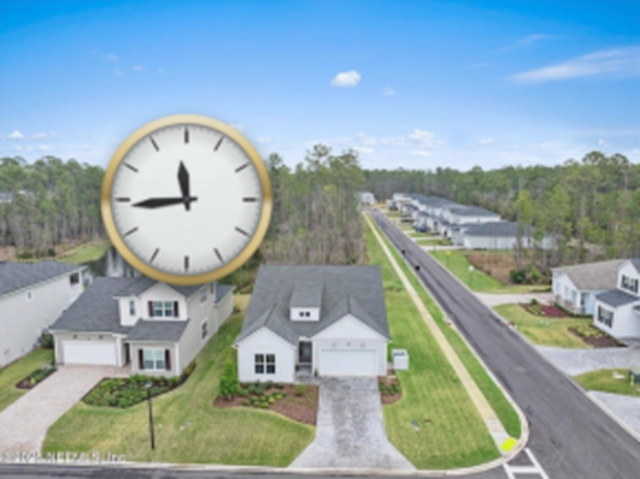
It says 11 h 44 min
